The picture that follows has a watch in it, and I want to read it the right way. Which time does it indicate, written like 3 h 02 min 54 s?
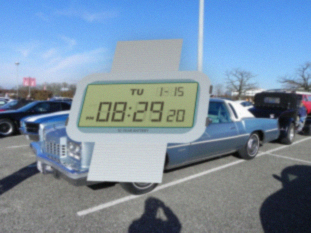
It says 8 h 29 min 20 s
